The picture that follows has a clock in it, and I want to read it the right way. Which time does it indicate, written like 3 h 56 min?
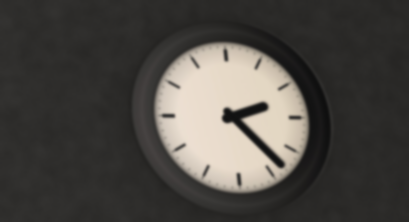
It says 2 h 23 min
